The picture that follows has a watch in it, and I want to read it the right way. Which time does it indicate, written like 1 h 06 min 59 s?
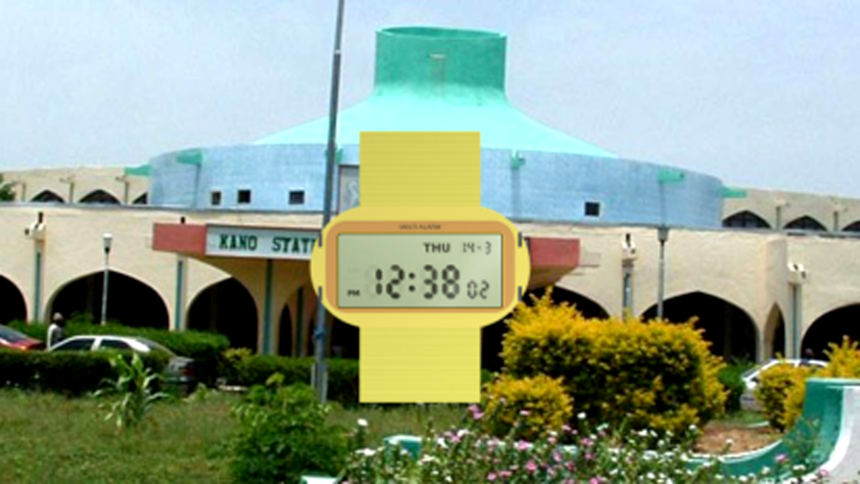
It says 12 h 38 min 02 s
